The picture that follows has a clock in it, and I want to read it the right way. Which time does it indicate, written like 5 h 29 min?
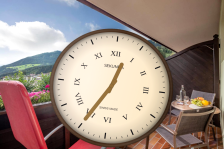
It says 12 h 35 min
